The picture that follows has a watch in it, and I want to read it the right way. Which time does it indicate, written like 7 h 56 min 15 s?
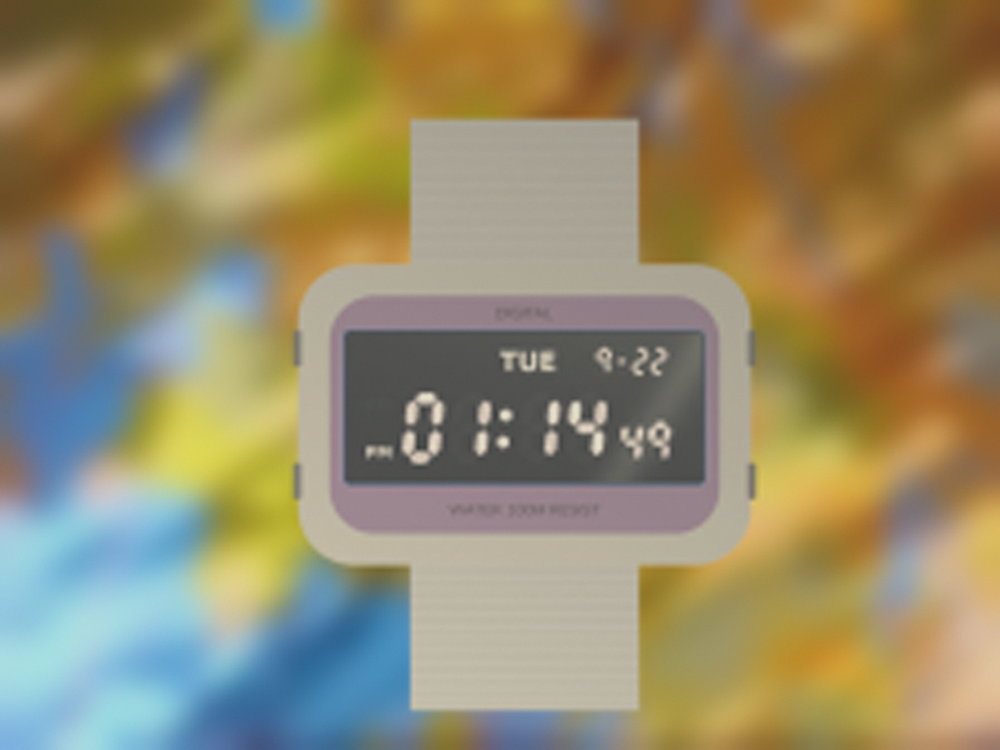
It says 1 h 14 min 49 s
